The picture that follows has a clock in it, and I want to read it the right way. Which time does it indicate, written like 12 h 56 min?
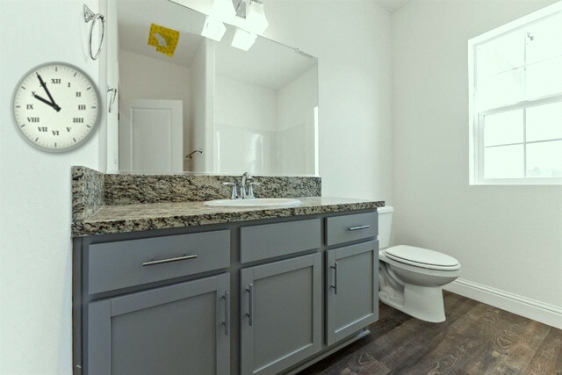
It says 9 h 55 min
